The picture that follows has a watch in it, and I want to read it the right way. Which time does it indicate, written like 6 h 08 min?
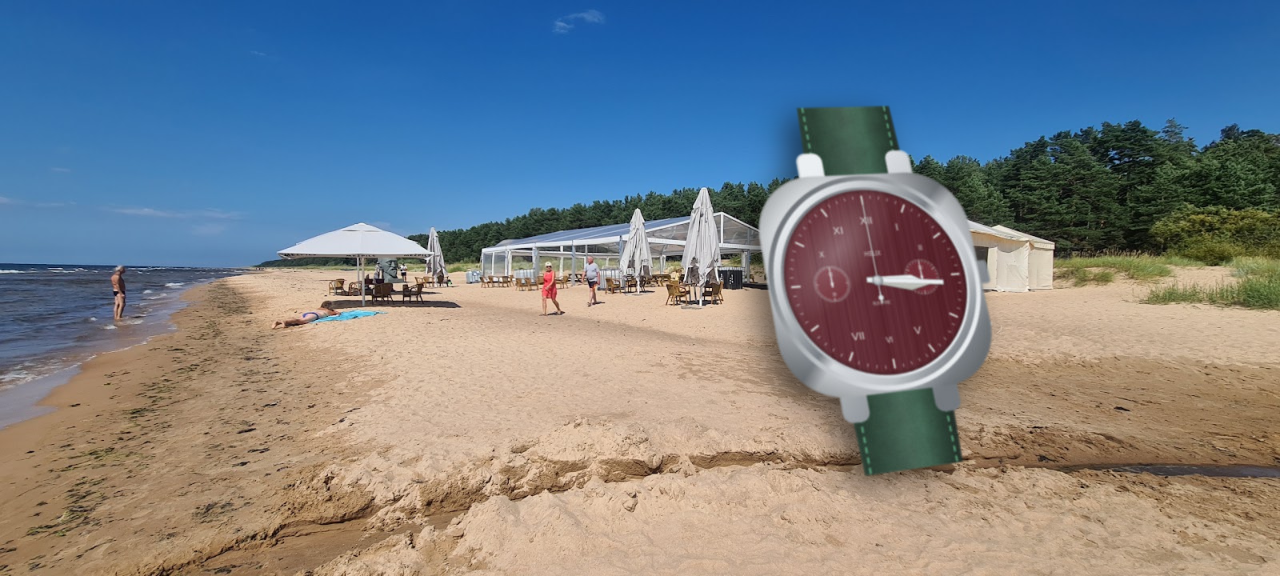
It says 3 h 16 min
